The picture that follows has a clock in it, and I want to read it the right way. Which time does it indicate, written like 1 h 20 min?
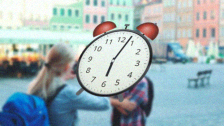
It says 6 h 03 min
